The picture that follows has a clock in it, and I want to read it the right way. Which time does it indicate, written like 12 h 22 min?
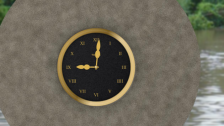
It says 9 h 01 min
